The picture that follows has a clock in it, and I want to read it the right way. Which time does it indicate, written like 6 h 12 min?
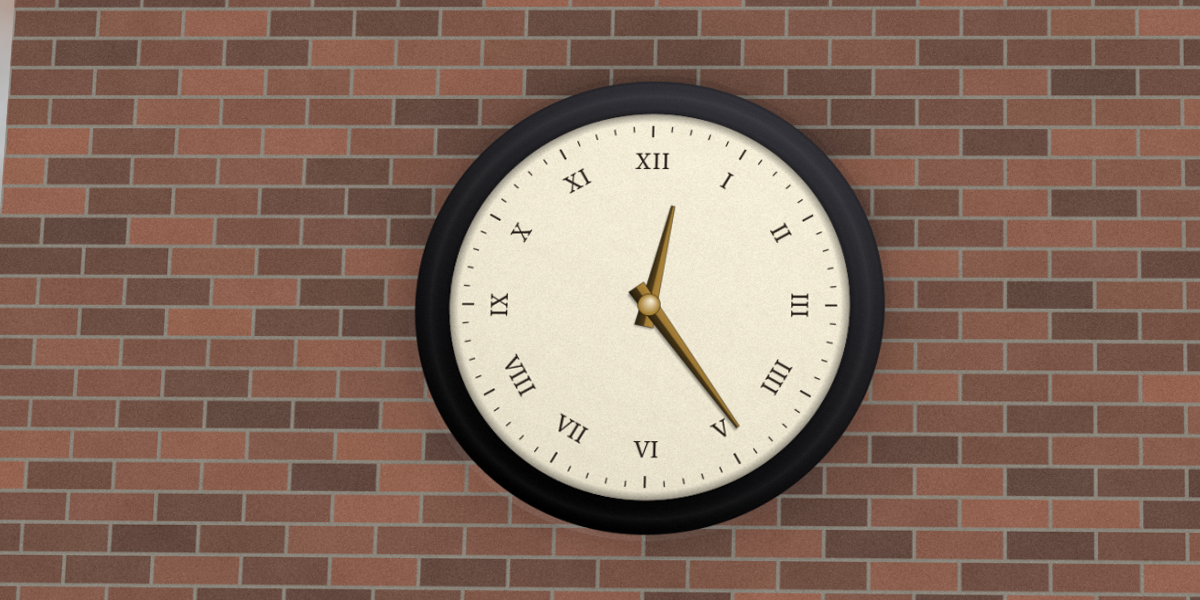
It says 12 h 24 min
